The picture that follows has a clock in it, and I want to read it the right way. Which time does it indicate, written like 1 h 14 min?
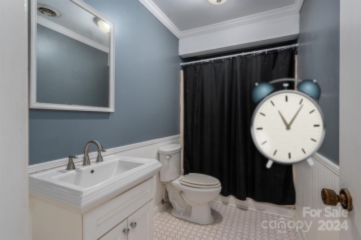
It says 11 h 06 min
